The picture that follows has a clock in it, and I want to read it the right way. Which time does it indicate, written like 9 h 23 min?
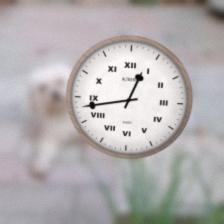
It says 12 h 43 min
